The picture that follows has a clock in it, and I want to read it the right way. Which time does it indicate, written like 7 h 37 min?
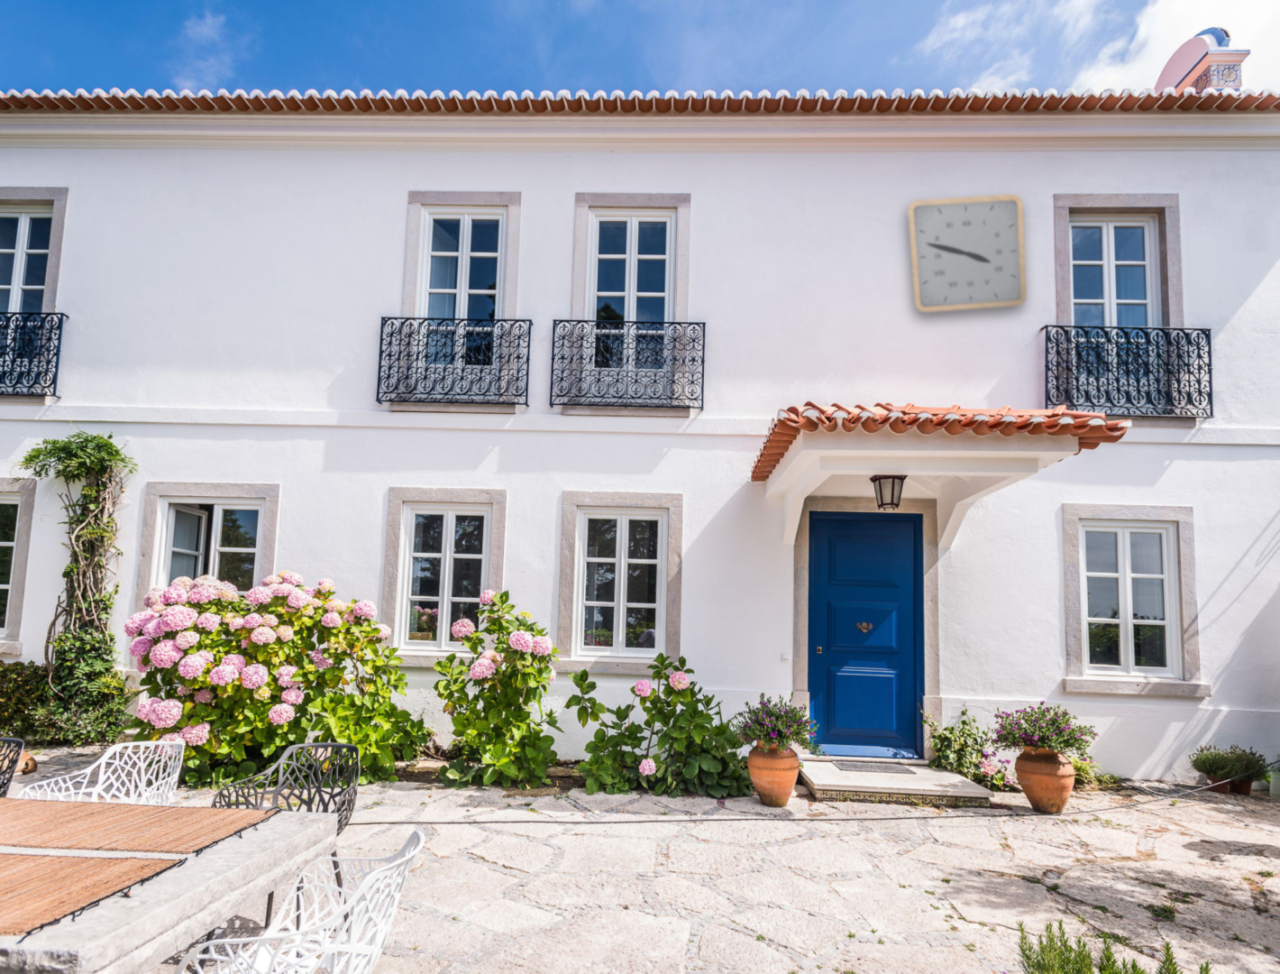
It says 3 h 48 min
